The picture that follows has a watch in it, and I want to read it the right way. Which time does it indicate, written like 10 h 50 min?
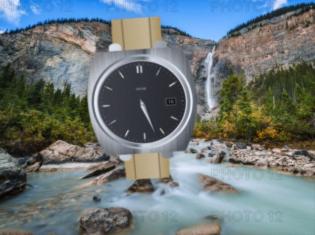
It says 5 h 27 min
